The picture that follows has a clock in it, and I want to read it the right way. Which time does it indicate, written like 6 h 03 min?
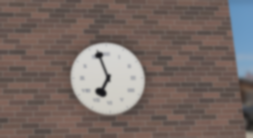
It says 6 h 57 min
